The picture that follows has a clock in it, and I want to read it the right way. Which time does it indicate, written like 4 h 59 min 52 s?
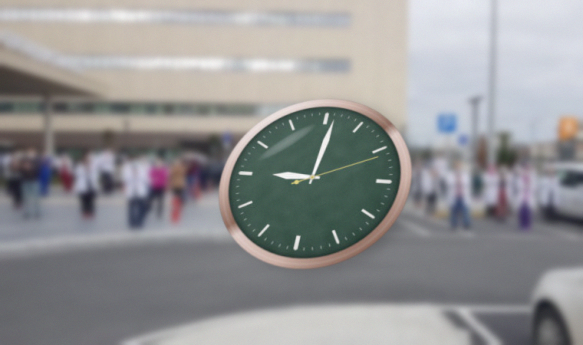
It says 9 h 01 min 11 s
